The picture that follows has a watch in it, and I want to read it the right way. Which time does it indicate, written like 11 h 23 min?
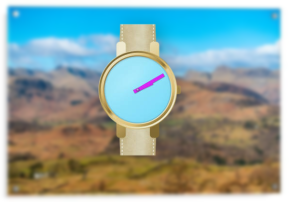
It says 2 h 10 min
